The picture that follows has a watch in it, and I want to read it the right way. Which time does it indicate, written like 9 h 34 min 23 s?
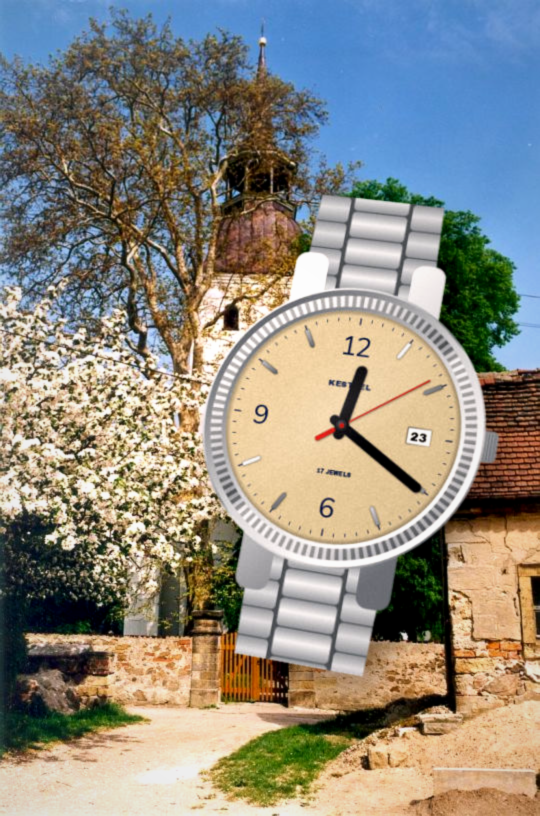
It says 12 h 20 min 09 s
